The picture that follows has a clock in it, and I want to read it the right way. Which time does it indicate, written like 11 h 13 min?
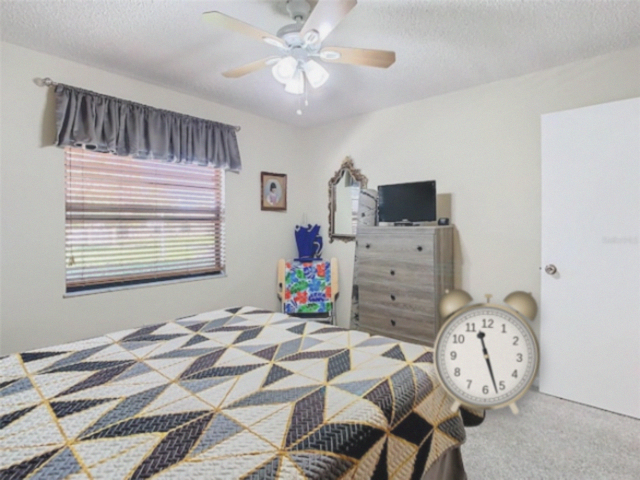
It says 11 h 27 min
